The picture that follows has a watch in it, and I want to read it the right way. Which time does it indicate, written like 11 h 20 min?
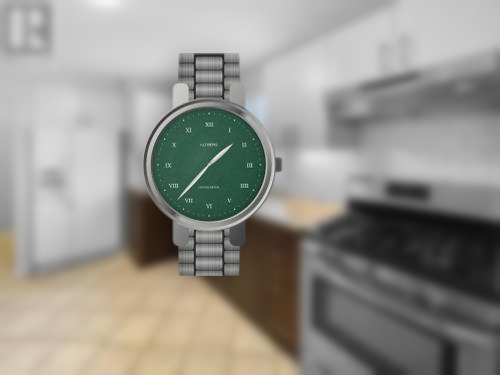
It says 1 h 37 min
